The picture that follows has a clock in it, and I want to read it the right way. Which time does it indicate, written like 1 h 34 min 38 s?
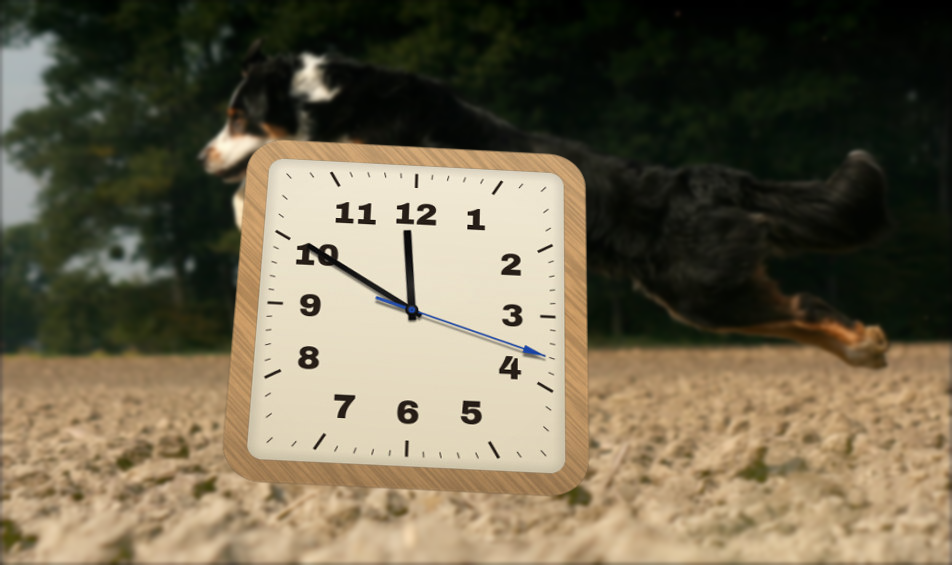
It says 11 h 50 min 18 s
